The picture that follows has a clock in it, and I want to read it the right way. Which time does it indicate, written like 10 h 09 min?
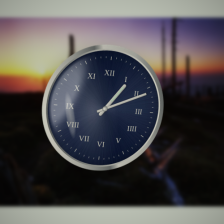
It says 1 h 11 min
